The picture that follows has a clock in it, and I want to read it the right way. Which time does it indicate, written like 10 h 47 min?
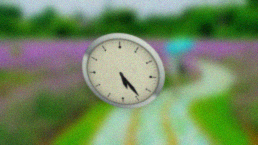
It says 5 h 24 min
